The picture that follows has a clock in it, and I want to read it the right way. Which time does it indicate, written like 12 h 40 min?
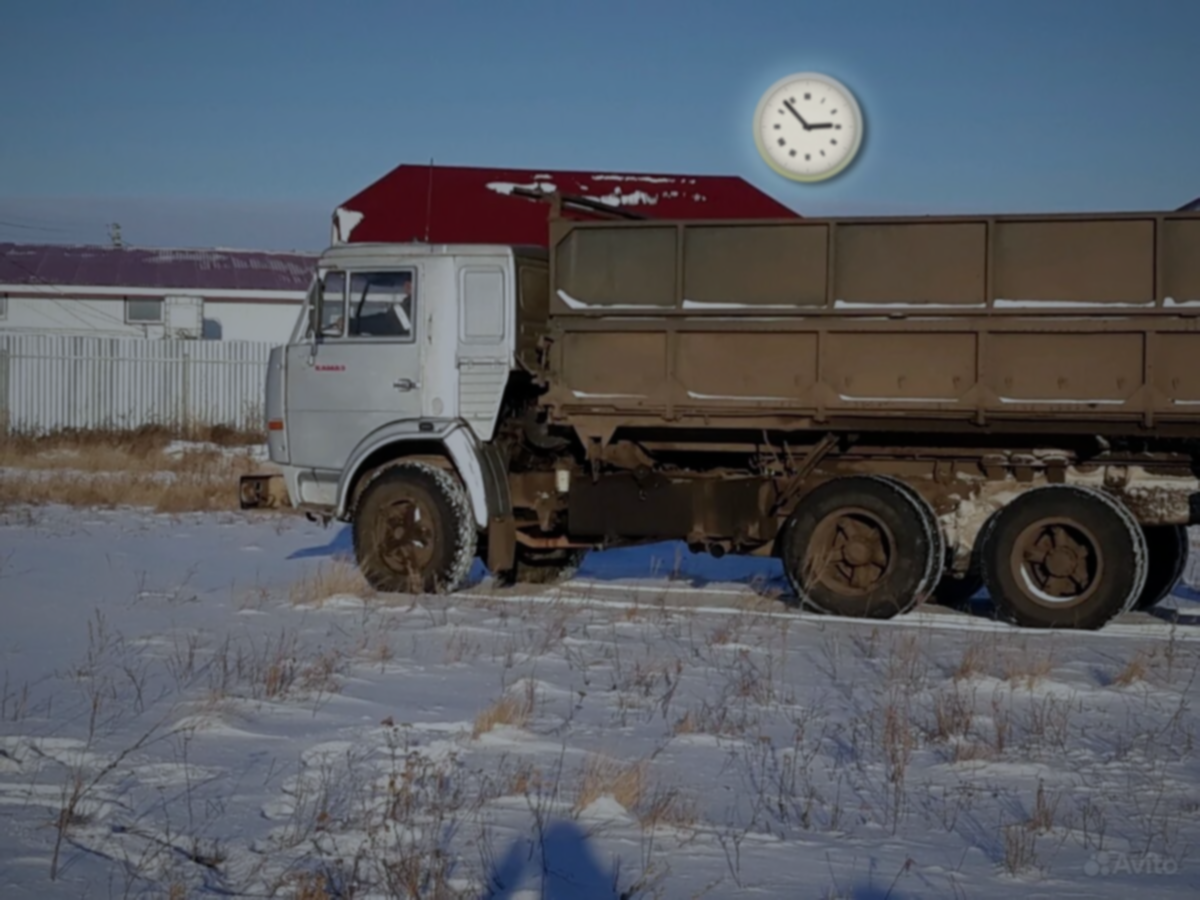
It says 2 h 53 min
